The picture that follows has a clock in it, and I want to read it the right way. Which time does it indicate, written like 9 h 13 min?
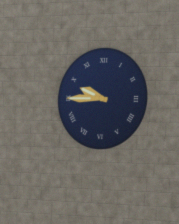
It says 9 h 45 min
